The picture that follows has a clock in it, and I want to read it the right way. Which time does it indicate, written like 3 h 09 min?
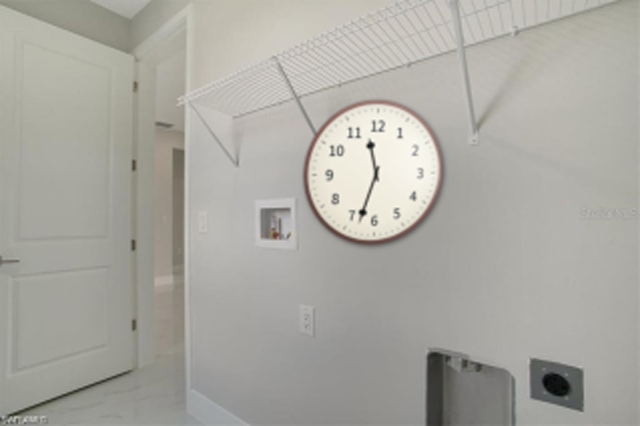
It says 11 h 33 min
